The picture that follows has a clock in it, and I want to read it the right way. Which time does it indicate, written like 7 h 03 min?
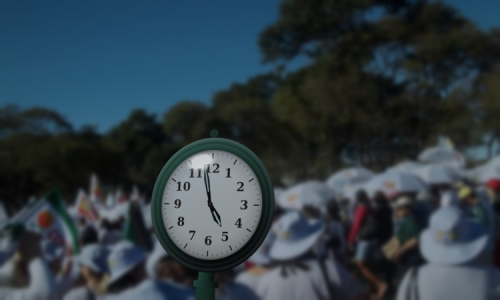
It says 4 h 58 min
